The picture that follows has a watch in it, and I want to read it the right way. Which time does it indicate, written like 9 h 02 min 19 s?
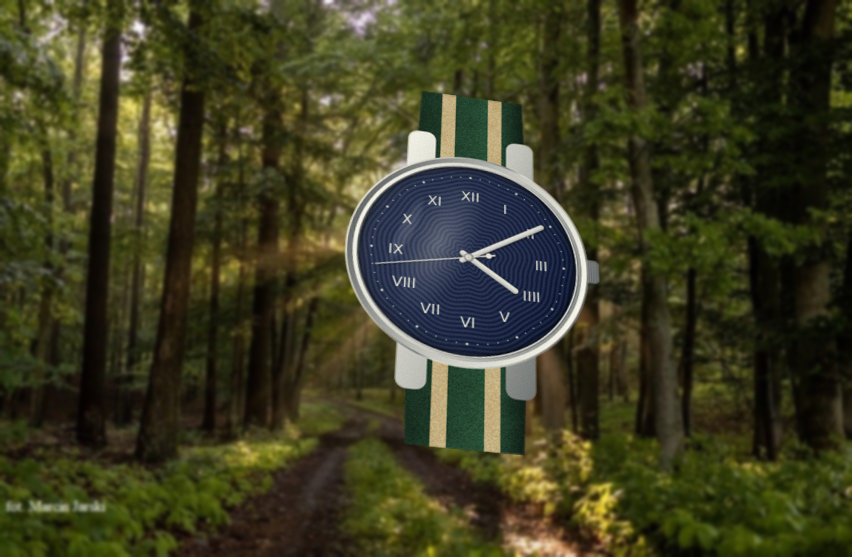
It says 4 h 09 min 43 s
